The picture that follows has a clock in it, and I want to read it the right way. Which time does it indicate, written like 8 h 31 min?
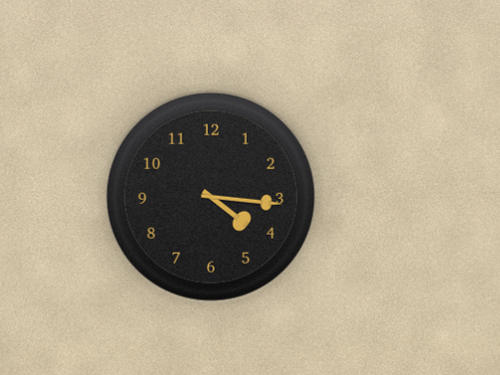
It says 4 h 16 min
